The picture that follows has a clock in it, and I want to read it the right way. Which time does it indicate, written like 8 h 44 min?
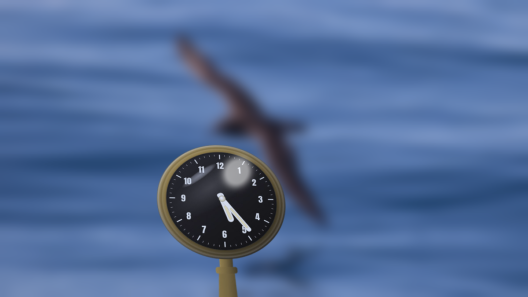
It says 5 h 24 min
